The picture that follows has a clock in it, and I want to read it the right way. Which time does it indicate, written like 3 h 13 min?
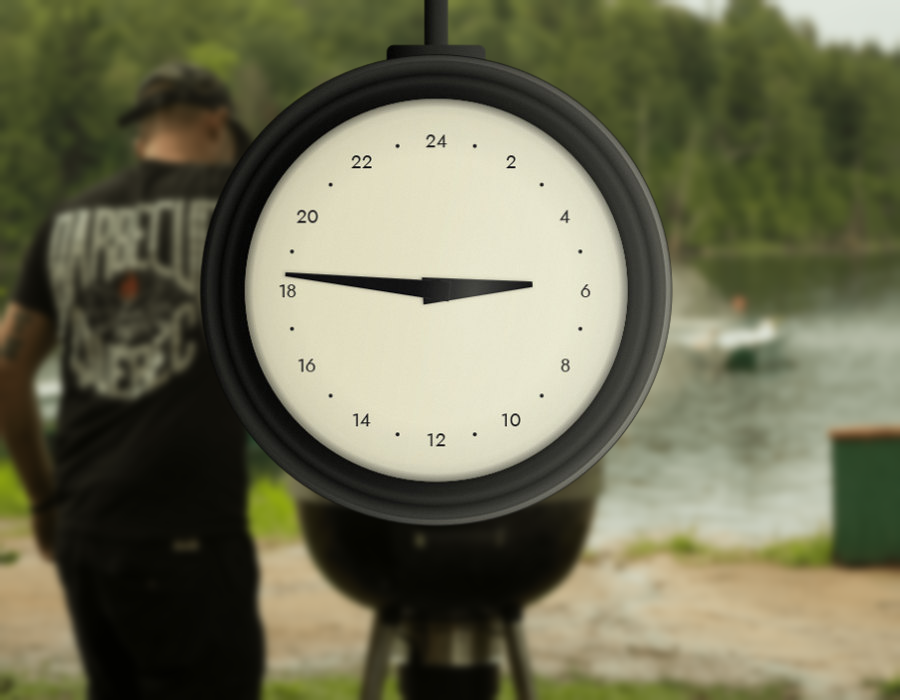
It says 5 h 46 min
